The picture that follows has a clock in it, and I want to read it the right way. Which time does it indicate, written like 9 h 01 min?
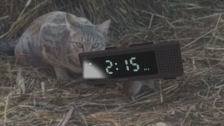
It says 2 h 15 min
